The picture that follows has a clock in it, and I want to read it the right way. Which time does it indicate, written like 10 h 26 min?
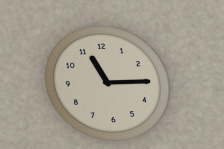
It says 11 h 15 min
